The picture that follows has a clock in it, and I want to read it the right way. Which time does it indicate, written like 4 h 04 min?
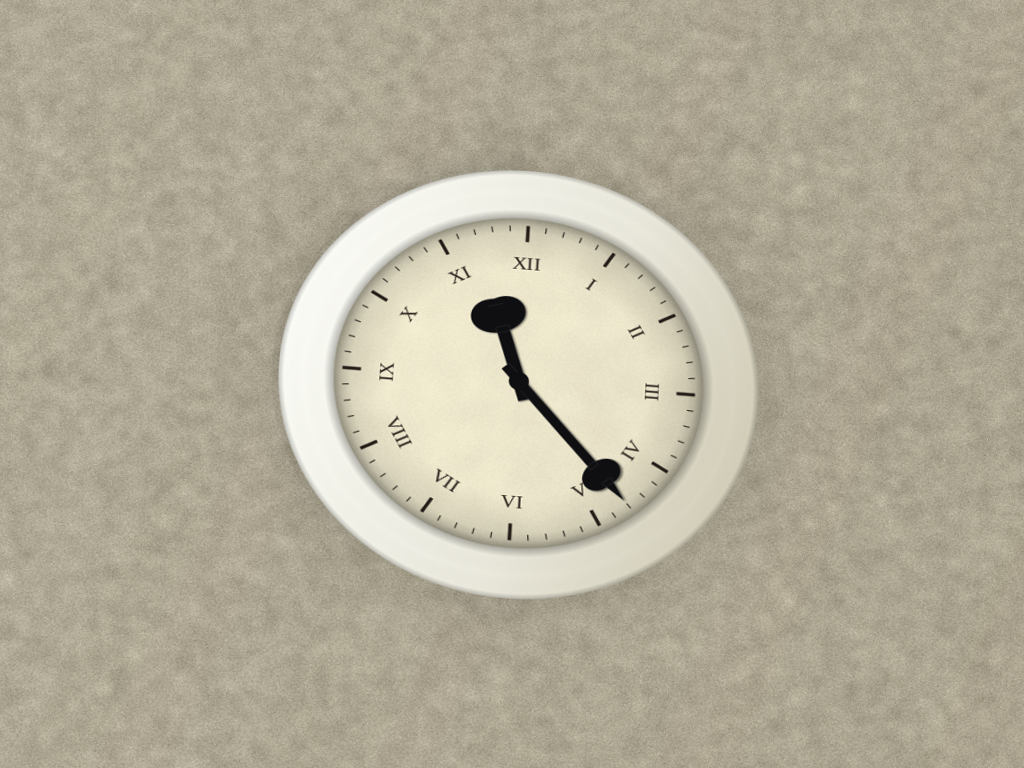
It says 11 h 23 min
